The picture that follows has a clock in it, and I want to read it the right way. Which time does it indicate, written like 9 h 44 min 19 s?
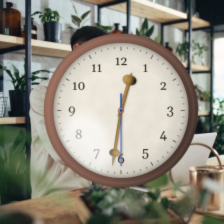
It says 12 h 31 min 30 s
